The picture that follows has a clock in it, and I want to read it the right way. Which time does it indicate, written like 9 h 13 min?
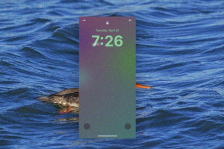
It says 7 h 26 min
